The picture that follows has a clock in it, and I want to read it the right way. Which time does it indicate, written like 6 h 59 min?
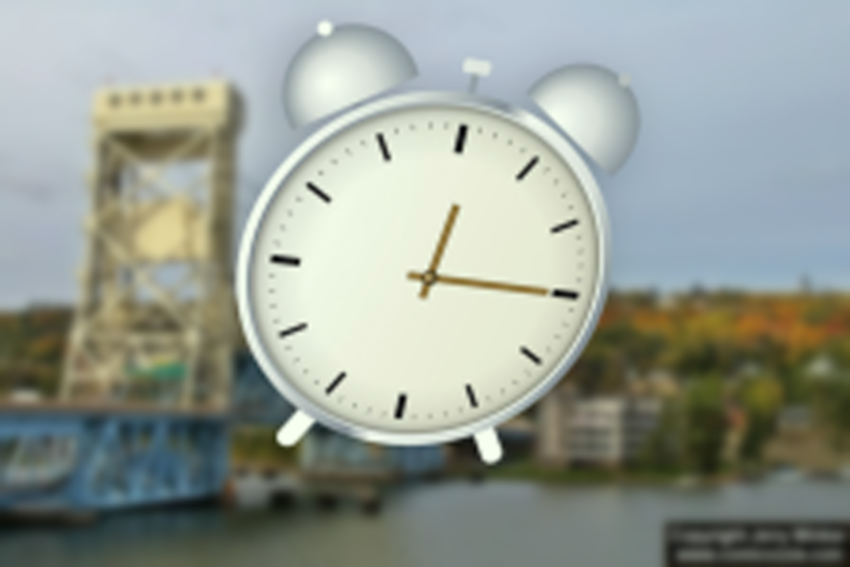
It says 12 h 15 min
